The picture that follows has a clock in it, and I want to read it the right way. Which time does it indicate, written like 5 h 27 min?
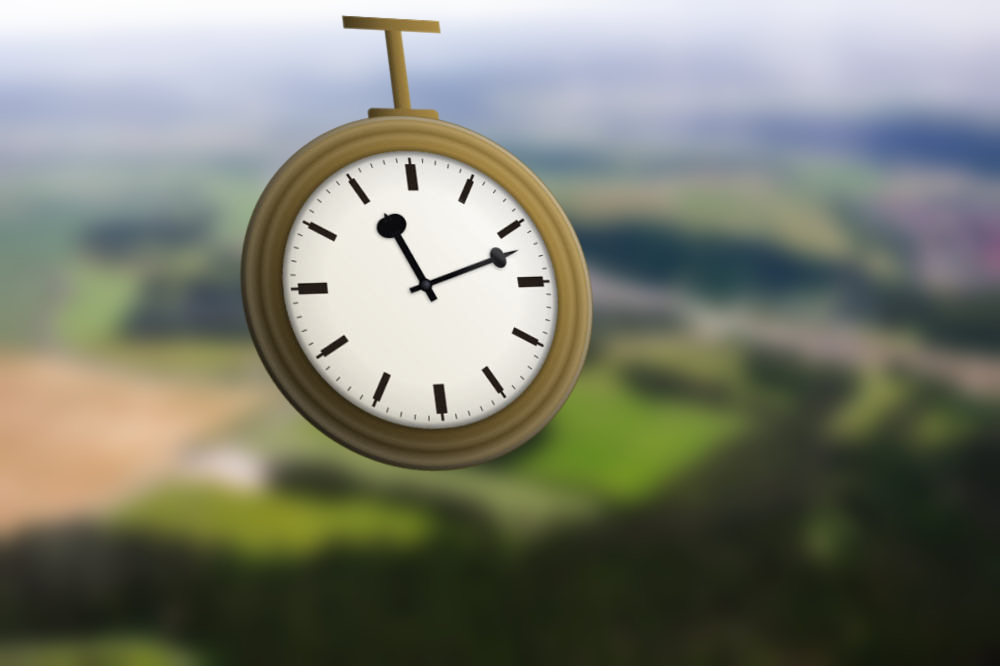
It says 11 h 12 min
